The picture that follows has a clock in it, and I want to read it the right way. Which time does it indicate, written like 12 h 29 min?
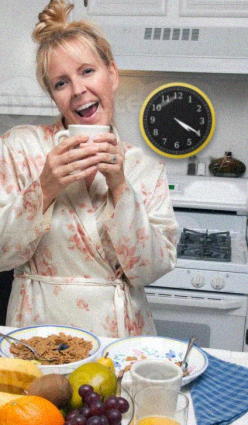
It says 4 h 20 min
